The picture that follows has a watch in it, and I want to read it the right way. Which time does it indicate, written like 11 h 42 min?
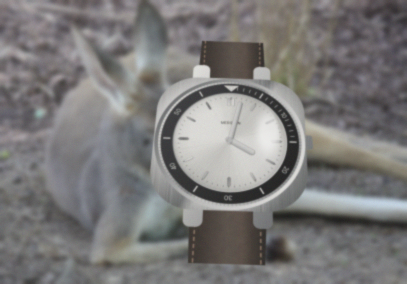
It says 4 h 02 min
